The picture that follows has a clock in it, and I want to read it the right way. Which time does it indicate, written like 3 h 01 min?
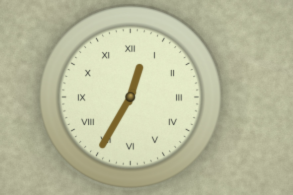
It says 12 h 35 min
